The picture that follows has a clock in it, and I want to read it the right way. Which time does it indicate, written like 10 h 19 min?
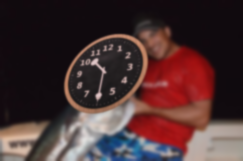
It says 10 h 30 min
